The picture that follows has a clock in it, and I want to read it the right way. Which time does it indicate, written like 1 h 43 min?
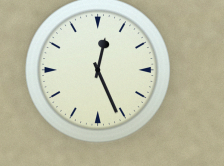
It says 12 h 26 min
